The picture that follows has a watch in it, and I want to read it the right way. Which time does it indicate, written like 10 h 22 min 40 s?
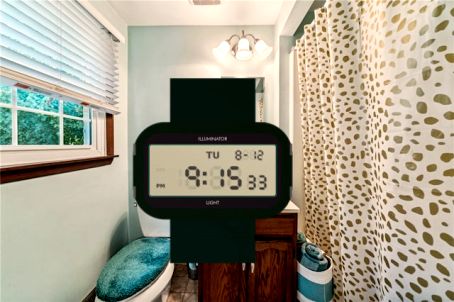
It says 9 h 15 min 33 s
